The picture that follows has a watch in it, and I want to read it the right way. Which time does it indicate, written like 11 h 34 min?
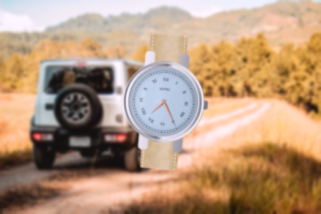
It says 7 h 25 min
